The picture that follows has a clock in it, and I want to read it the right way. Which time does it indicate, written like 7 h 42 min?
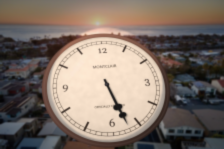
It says 5 h 27 min
